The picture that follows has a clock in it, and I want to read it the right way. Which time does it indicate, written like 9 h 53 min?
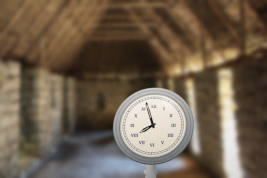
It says 7 h 57 min
